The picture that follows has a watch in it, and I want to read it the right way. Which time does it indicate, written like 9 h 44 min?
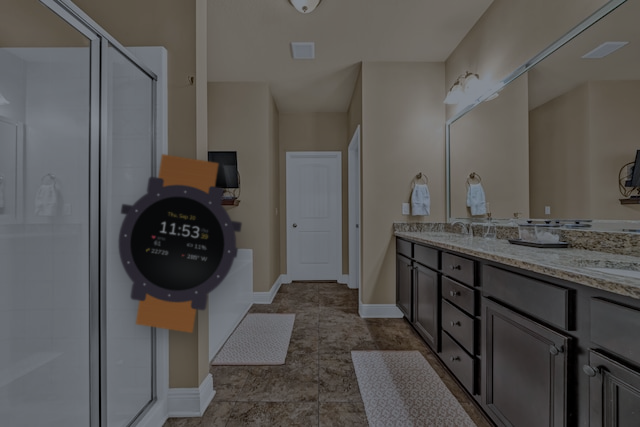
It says 11 h 53 min
